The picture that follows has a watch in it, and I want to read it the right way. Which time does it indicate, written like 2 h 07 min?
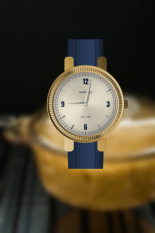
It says 9 h 02 min
